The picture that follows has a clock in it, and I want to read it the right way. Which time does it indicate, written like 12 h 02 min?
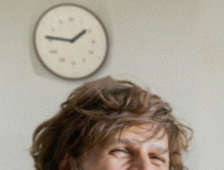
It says 1 h 46 min
